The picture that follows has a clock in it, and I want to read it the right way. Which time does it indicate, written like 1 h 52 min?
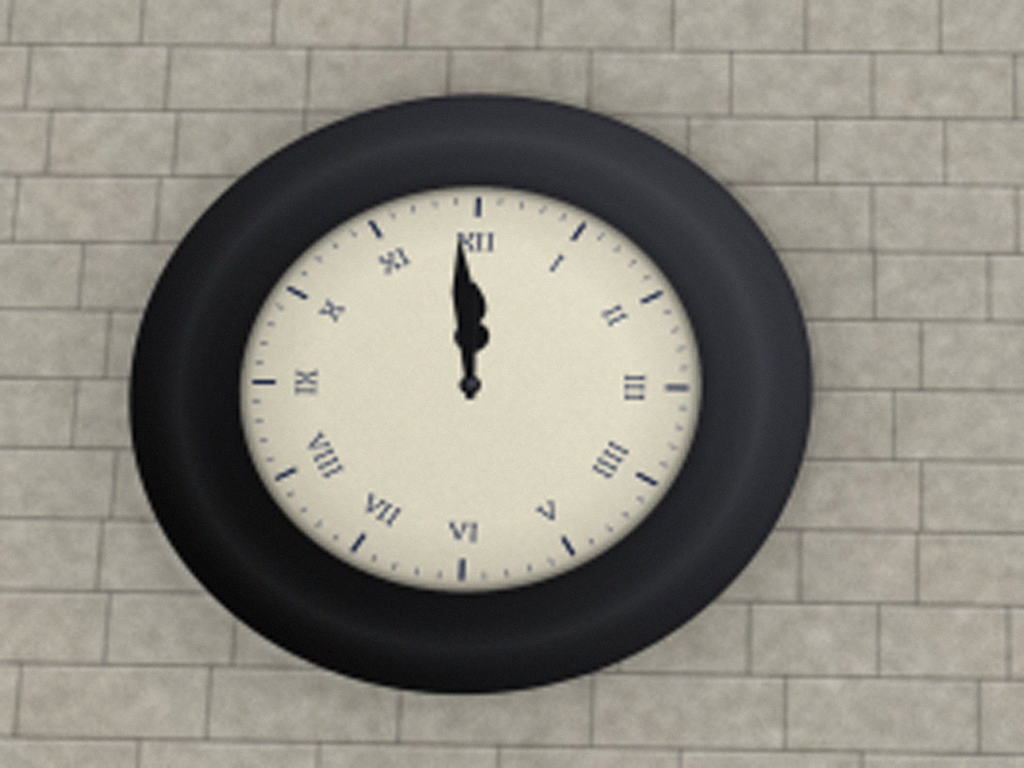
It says 11 h 59 min
